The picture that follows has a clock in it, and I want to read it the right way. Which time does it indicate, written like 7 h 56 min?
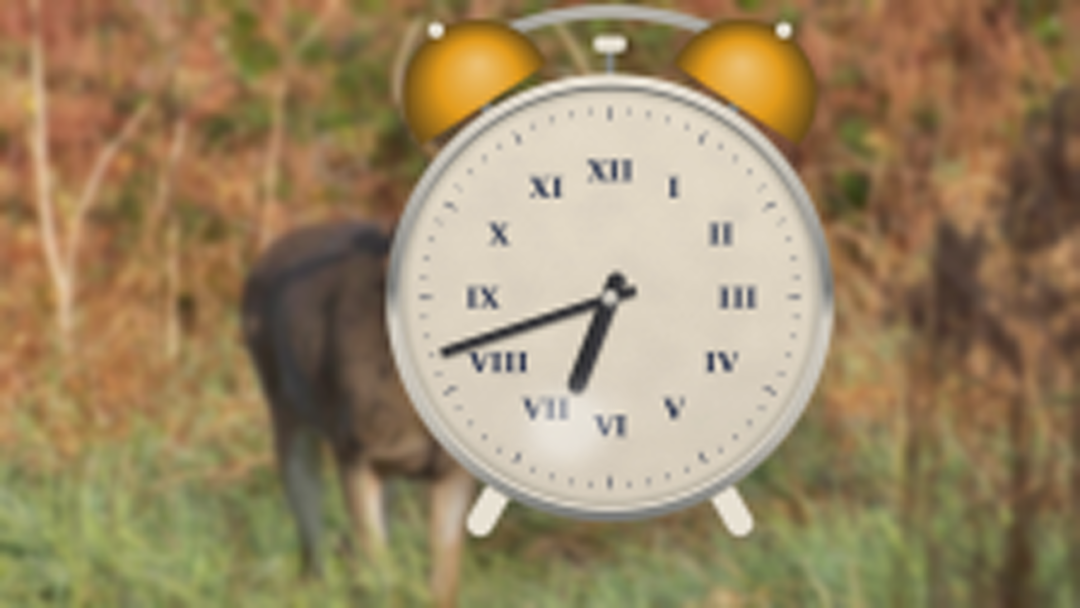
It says 6 h 42 min
